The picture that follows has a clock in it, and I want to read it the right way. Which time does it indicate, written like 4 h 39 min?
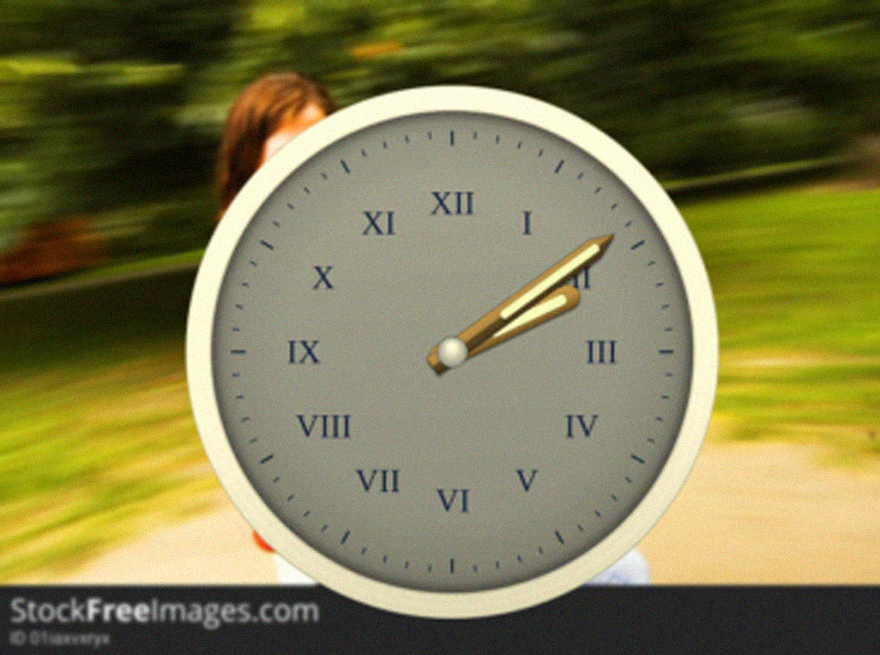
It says 2 h 09 min
